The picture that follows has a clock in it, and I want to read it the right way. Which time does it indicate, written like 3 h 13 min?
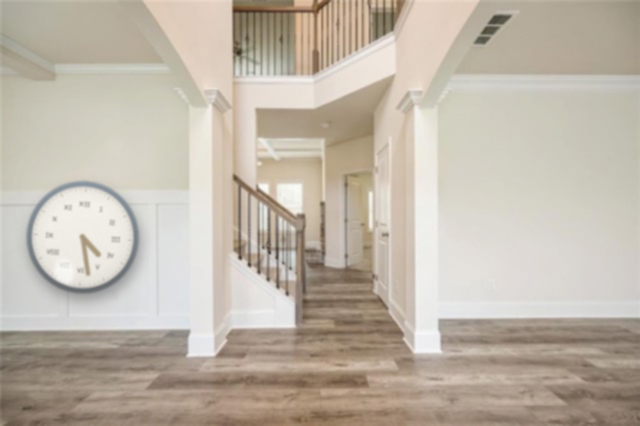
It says 4 h 28 min
